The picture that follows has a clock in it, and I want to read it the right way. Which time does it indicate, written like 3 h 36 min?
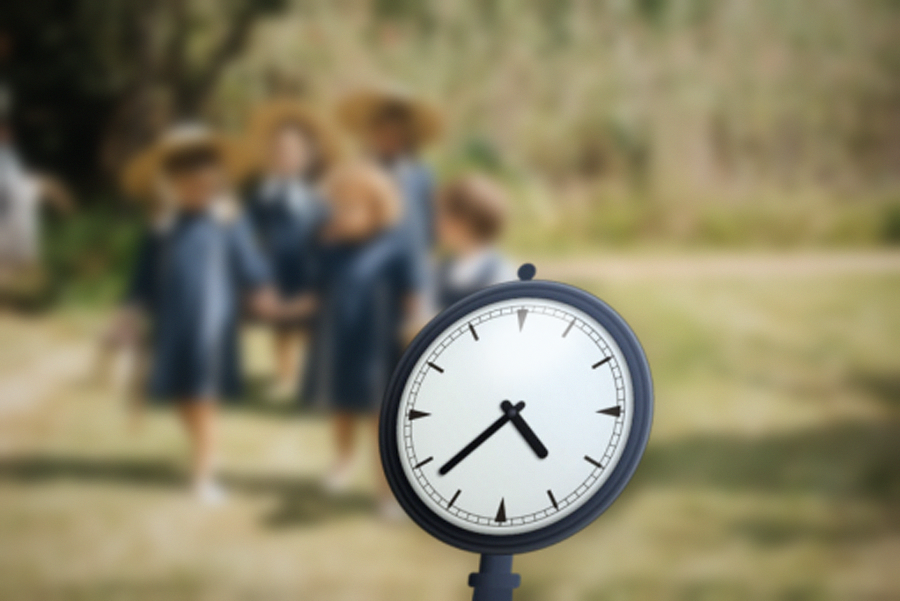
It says 4 h 38 min
